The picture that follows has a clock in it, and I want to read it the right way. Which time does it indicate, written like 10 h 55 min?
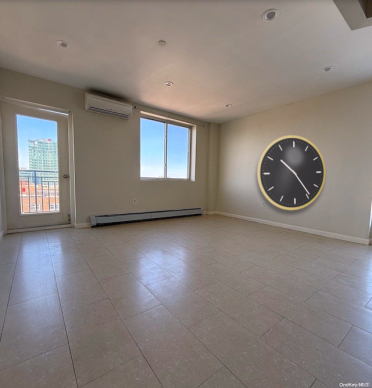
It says 10 h 24 min
